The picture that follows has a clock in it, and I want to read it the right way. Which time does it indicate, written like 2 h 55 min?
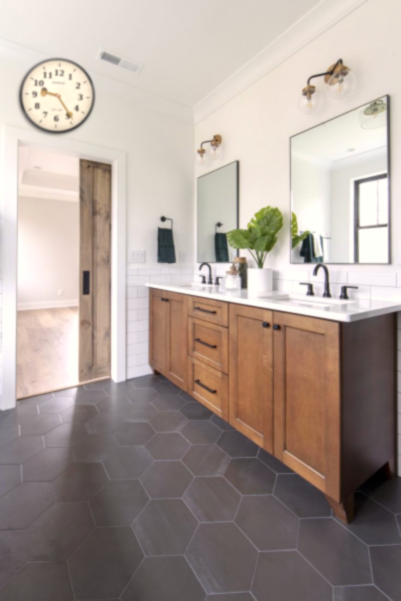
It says 9 h 24 min
